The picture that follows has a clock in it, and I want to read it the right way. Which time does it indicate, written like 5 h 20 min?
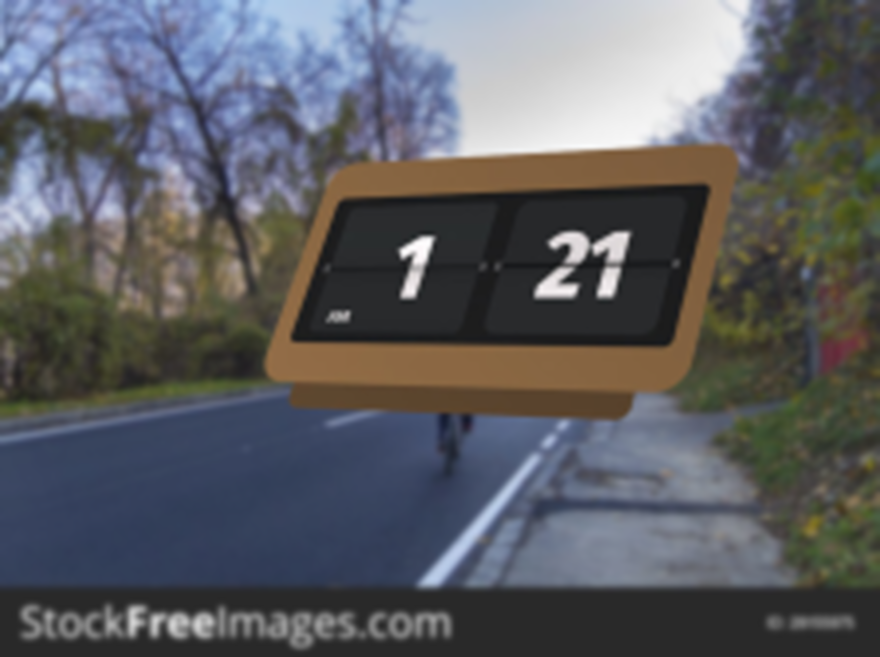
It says 1 h 21 min
